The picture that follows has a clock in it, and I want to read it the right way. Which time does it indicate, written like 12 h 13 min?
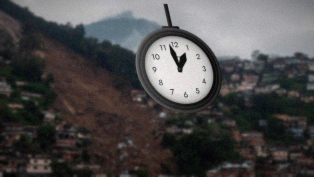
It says 12 h 58 min
